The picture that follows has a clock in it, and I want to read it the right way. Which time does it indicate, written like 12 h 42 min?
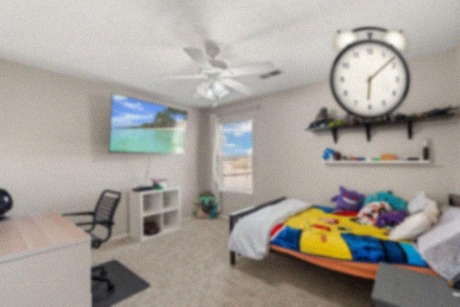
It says 6 h 08 min
